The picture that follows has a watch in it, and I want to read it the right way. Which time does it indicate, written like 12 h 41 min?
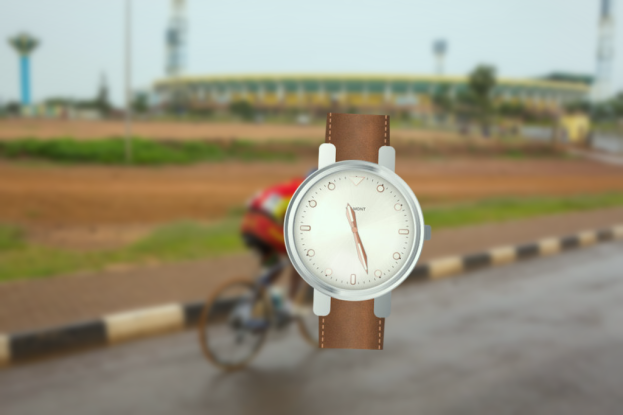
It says 11 h 27 min
